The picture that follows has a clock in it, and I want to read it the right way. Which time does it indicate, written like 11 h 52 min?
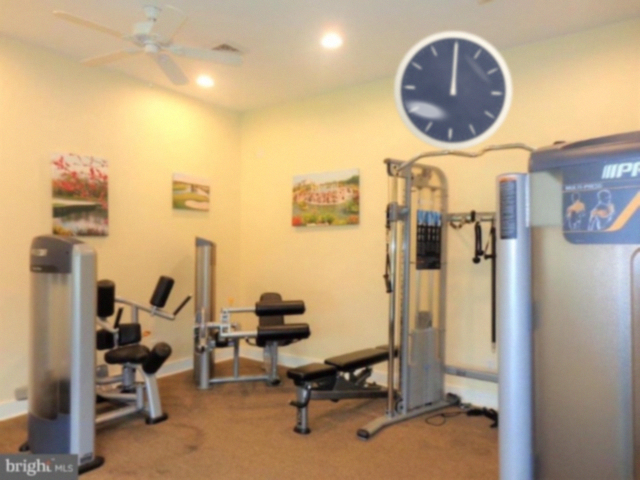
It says 12 h 00 min
